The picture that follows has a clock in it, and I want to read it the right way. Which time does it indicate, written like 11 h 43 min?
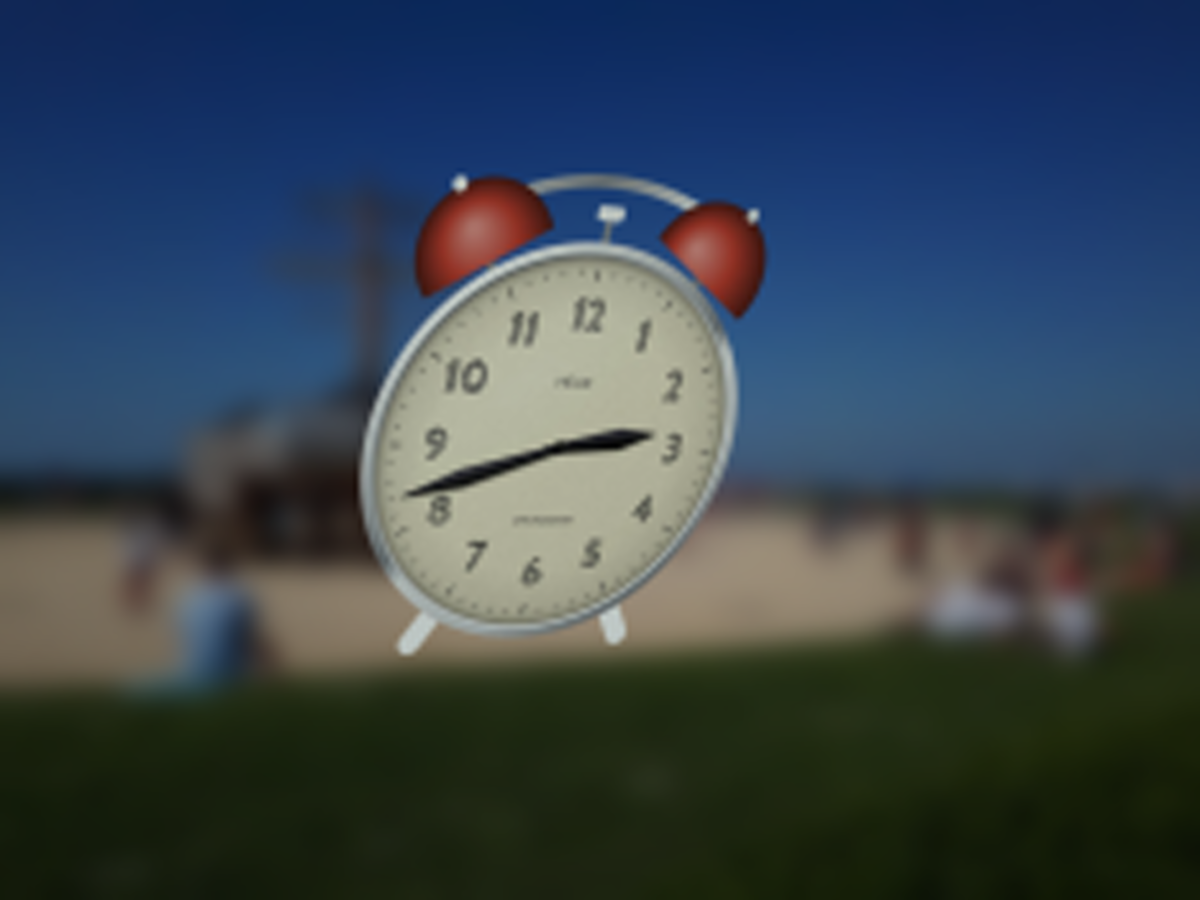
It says 2 h 42 min
